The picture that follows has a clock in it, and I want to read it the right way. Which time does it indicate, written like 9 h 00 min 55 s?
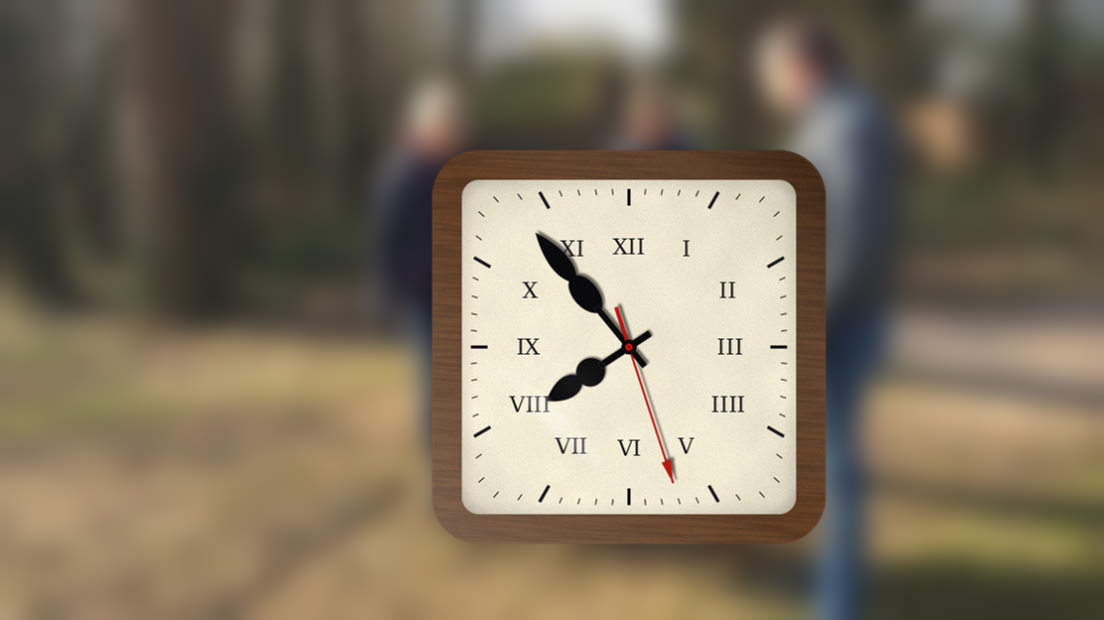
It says 7 h 53 min 27 s
